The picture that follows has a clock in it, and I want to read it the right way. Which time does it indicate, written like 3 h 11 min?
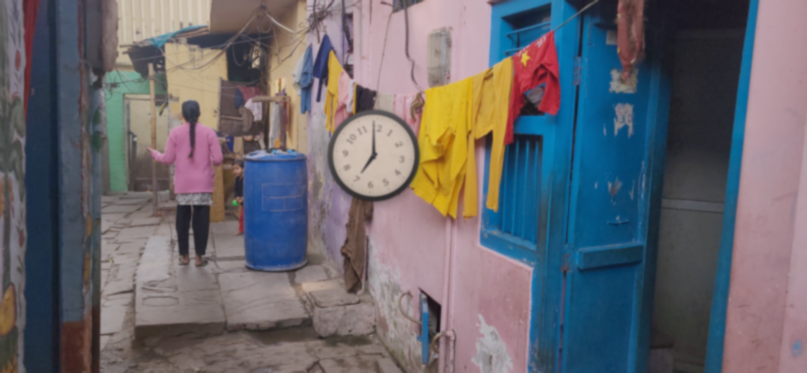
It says 6 h 59 min
